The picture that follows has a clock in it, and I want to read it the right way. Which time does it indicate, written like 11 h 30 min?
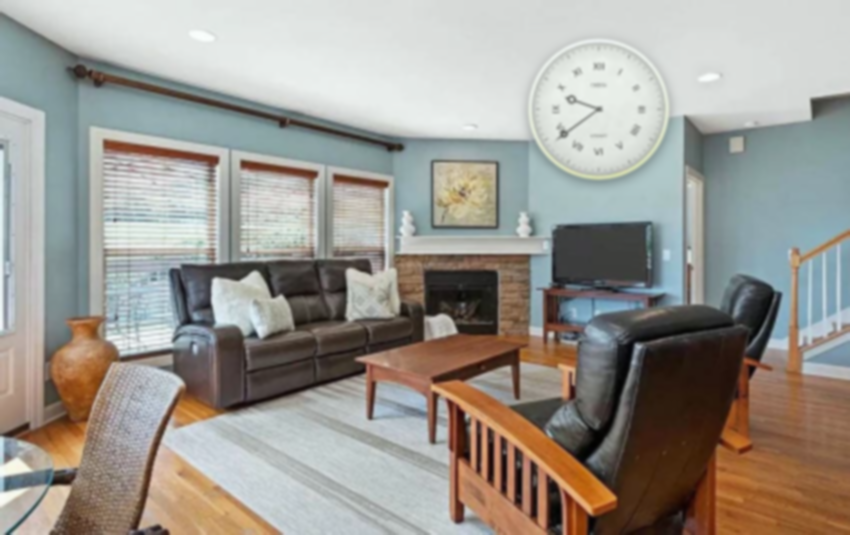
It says 9 h 39 min
